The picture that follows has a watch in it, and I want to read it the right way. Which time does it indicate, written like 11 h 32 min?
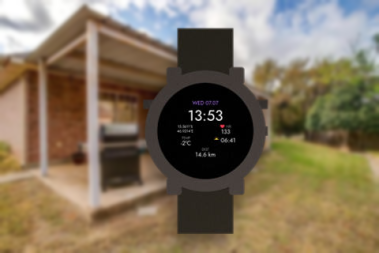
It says 13 h 53 min
